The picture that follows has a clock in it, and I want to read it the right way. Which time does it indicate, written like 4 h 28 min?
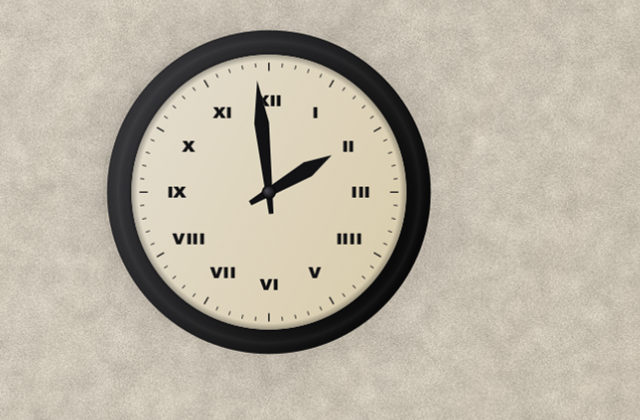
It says 1 h 59 min
